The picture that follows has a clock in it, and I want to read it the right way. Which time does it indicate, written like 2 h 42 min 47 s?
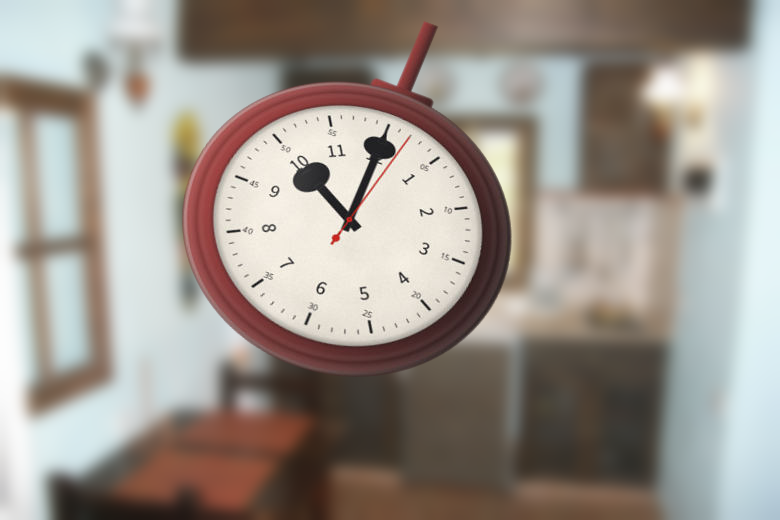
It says 10 h 00 min 02 s
